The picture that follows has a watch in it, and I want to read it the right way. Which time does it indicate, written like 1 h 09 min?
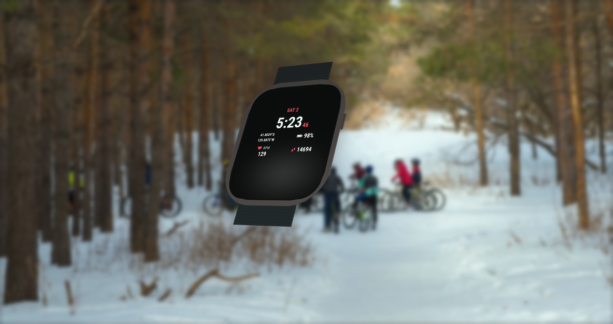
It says 5 h 23 min
